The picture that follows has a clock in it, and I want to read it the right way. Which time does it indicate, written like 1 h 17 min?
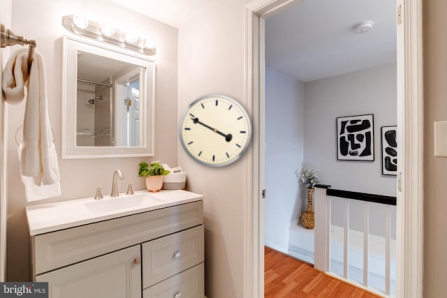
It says 3 h 49 min
